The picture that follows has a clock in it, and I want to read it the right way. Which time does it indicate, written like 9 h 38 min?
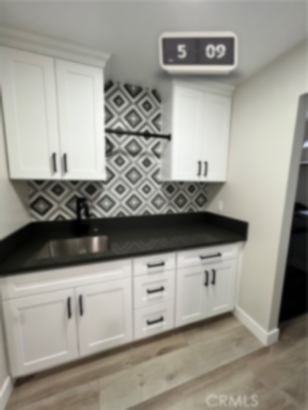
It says 5 h 09 min
